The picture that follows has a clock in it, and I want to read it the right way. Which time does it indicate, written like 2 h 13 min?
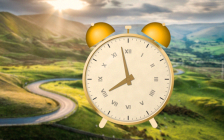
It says 7 h 58 min
